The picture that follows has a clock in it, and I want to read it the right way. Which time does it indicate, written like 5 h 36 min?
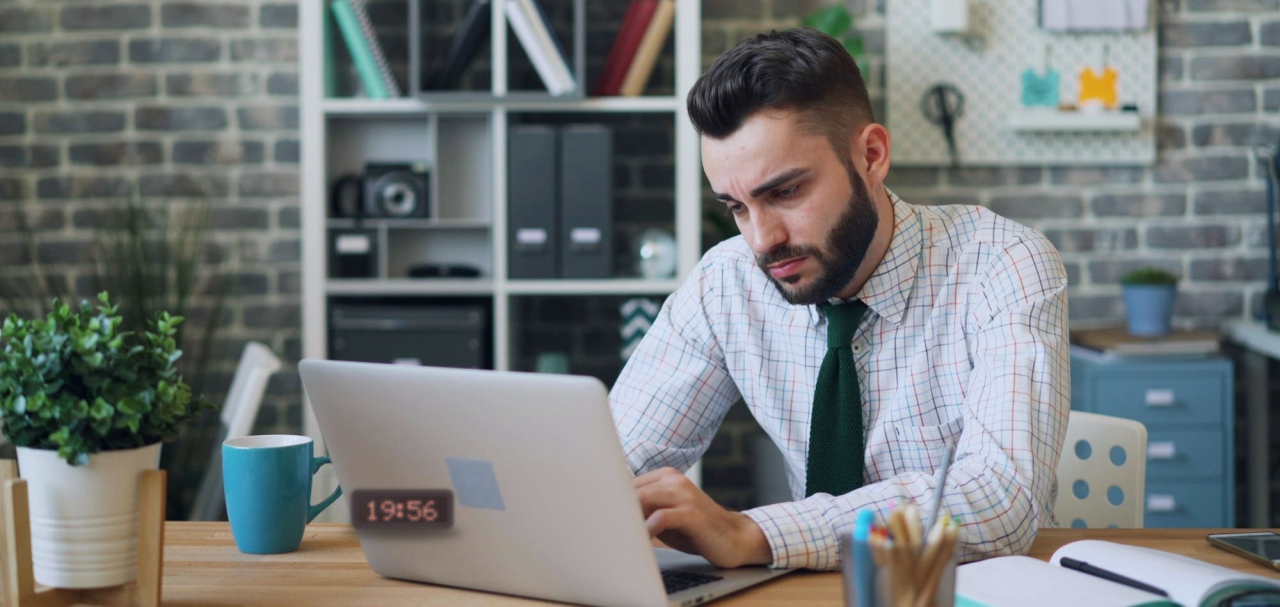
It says 19 h 56 min
